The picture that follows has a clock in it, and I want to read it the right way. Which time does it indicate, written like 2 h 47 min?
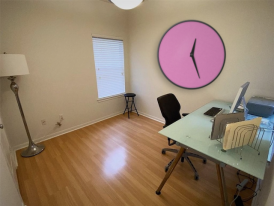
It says 12 h 27 min
